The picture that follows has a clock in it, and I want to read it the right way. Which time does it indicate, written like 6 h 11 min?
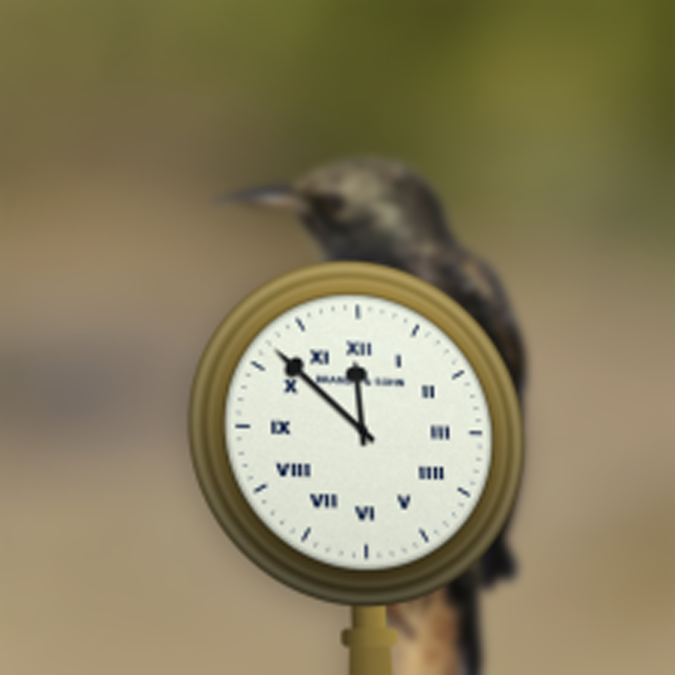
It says 11 h 52 min
